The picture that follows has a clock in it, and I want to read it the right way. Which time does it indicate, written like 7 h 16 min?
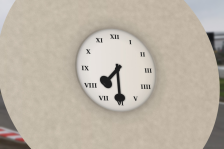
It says 7 h 30 min
